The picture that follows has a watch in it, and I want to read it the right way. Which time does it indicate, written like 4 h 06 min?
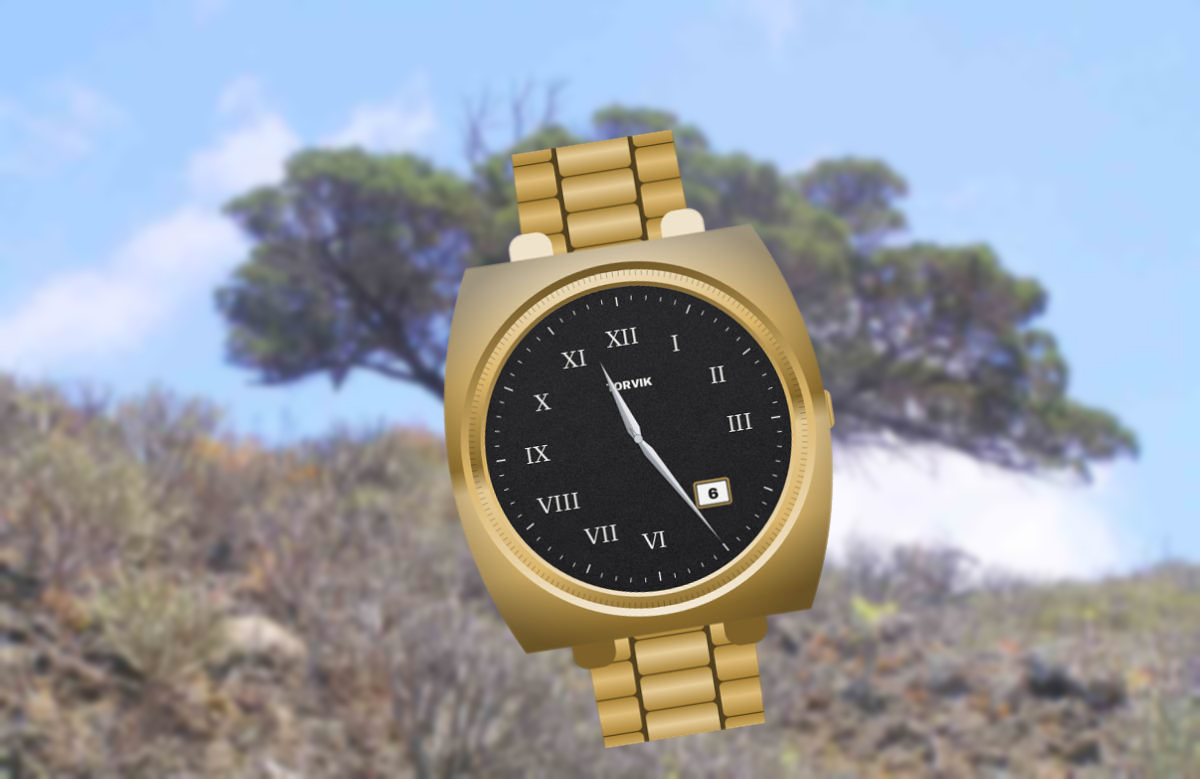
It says 11 h 25 min
